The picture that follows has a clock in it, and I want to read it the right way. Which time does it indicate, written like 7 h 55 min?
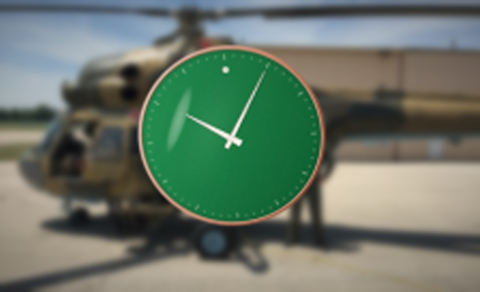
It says 10 h 05 min
